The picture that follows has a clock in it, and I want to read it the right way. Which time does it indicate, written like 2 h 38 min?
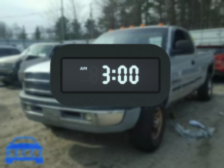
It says 3 h 00 min
